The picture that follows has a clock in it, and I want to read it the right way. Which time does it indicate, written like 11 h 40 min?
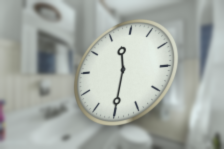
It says 11 h 30 min
